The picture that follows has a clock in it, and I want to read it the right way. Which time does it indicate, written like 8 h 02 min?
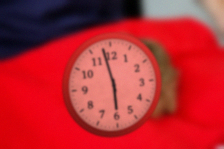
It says 5 h 58 min
